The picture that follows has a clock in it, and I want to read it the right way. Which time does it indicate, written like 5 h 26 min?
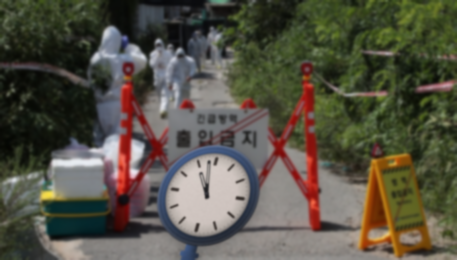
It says 10 h 58 min
